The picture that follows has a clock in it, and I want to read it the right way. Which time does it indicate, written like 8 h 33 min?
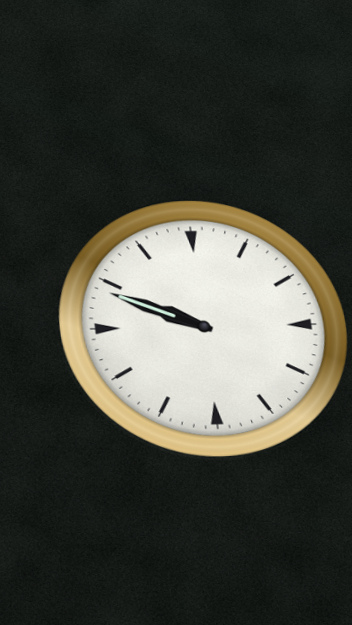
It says 9 h 49 min
